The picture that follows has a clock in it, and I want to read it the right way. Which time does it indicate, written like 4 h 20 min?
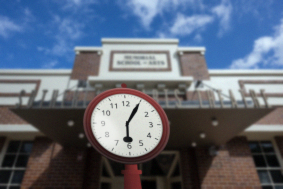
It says 6 h 05 min
